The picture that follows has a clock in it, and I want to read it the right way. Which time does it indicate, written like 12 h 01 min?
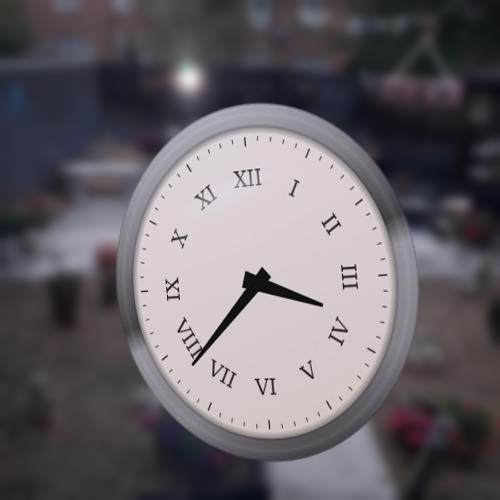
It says 3 h 38 min
